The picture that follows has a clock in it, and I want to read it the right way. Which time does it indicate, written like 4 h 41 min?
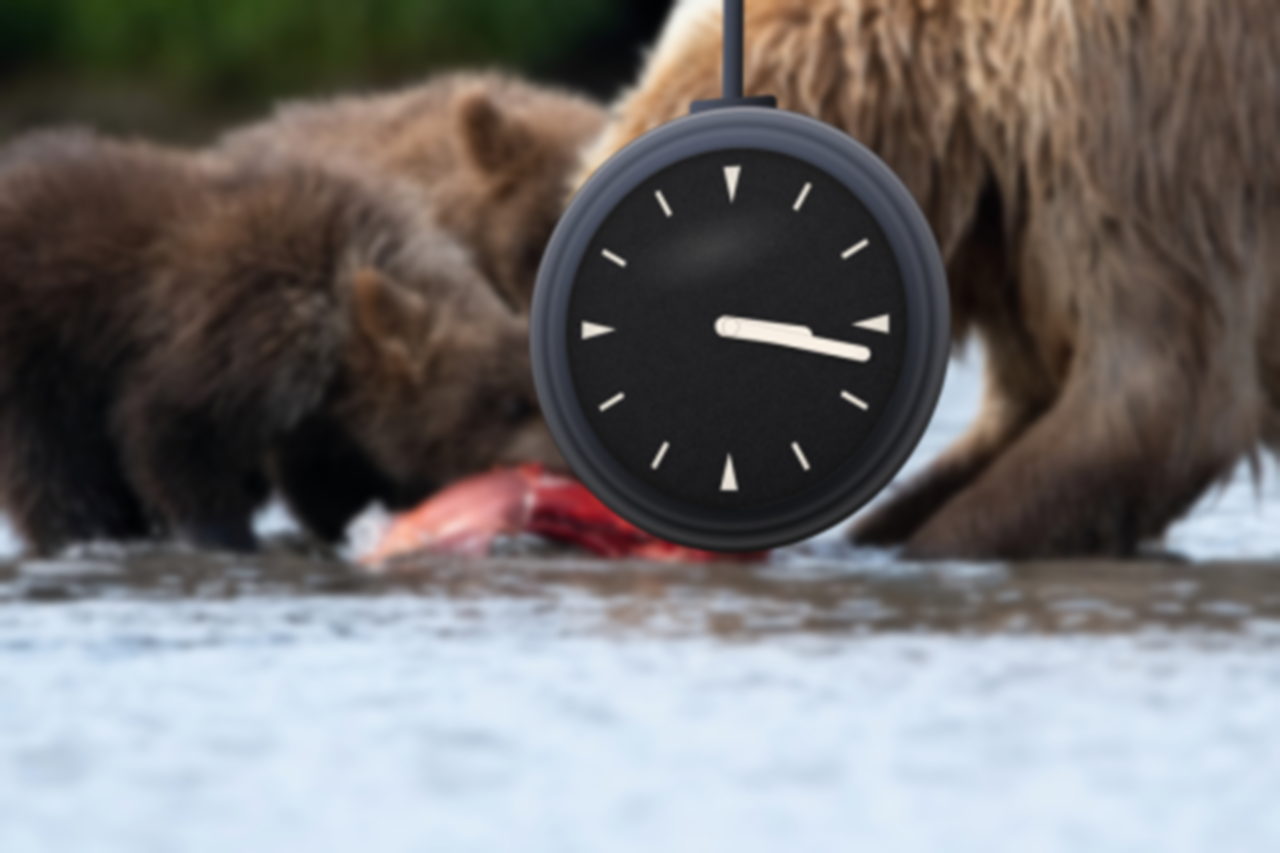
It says 3 h 17 min
